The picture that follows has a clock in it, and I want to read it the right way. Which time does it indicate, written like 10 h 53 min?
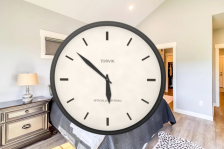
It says 5 h 52 min
